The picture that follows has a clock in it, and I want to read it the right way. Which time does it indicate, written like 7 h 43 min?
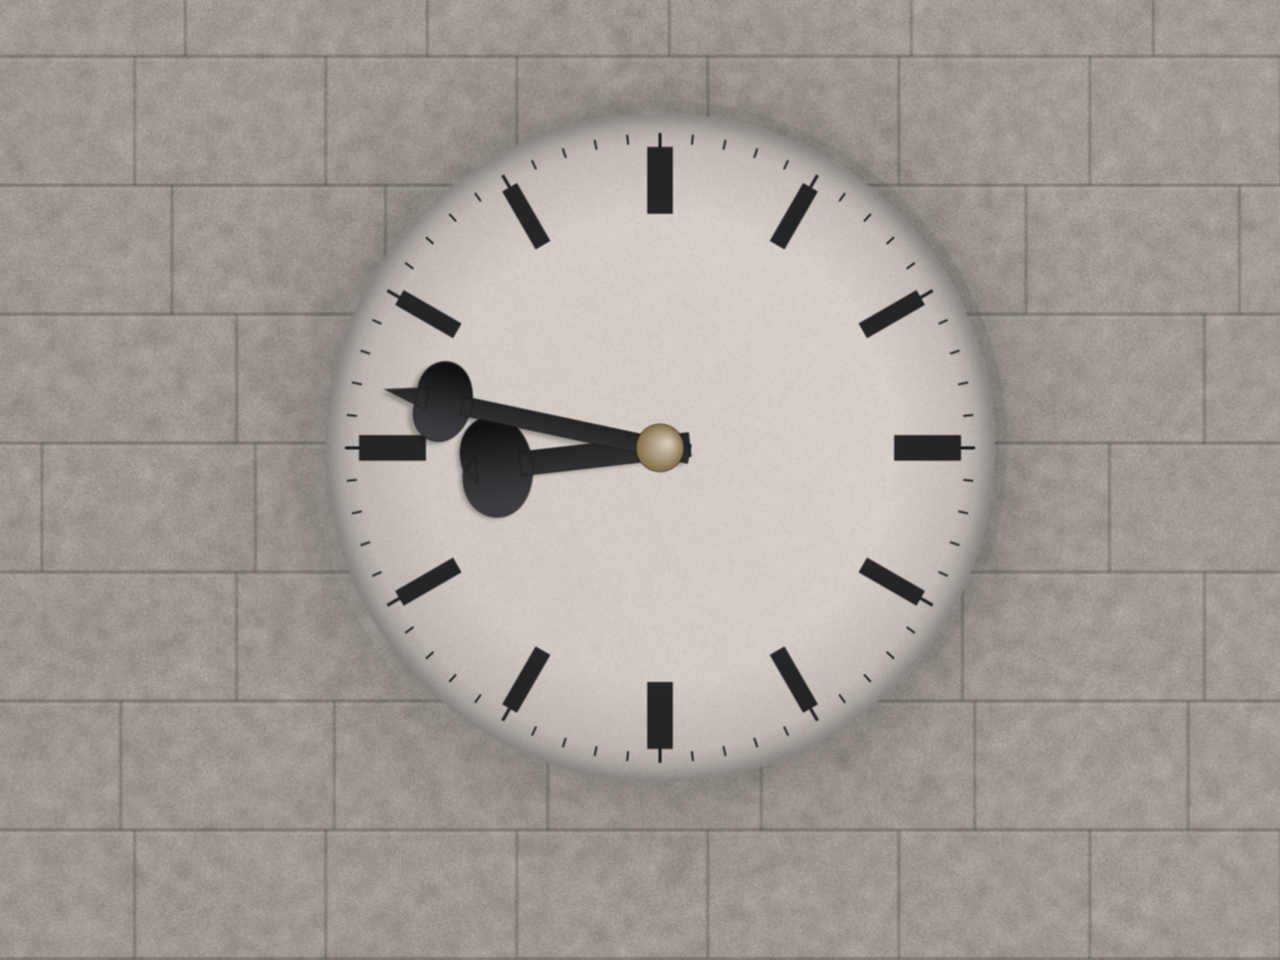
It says 8 h 47 min
